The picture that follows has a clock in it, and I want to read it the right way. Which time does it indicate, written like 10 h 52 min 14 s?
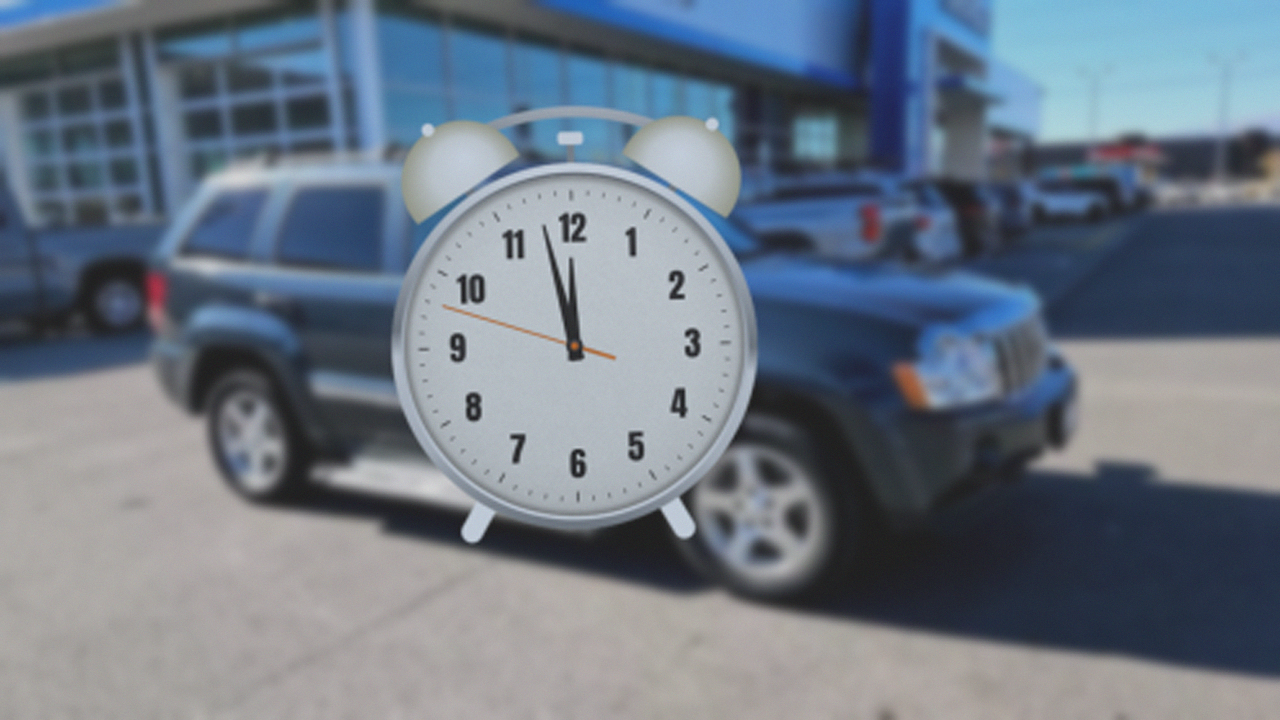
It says 11 h 57 min 48 s
